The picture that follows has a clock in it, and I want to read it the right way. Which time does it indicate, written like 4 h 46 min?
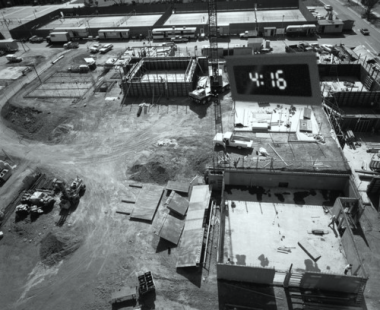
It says 4 h 16 min
